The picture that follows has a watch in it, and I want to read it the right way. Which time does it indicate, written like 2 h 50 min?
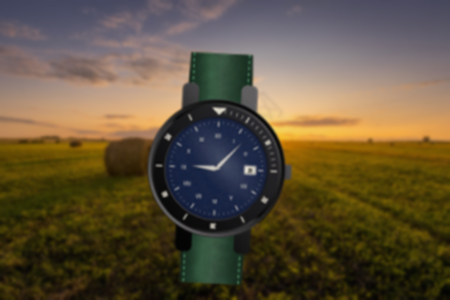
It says 9 h 07 min
